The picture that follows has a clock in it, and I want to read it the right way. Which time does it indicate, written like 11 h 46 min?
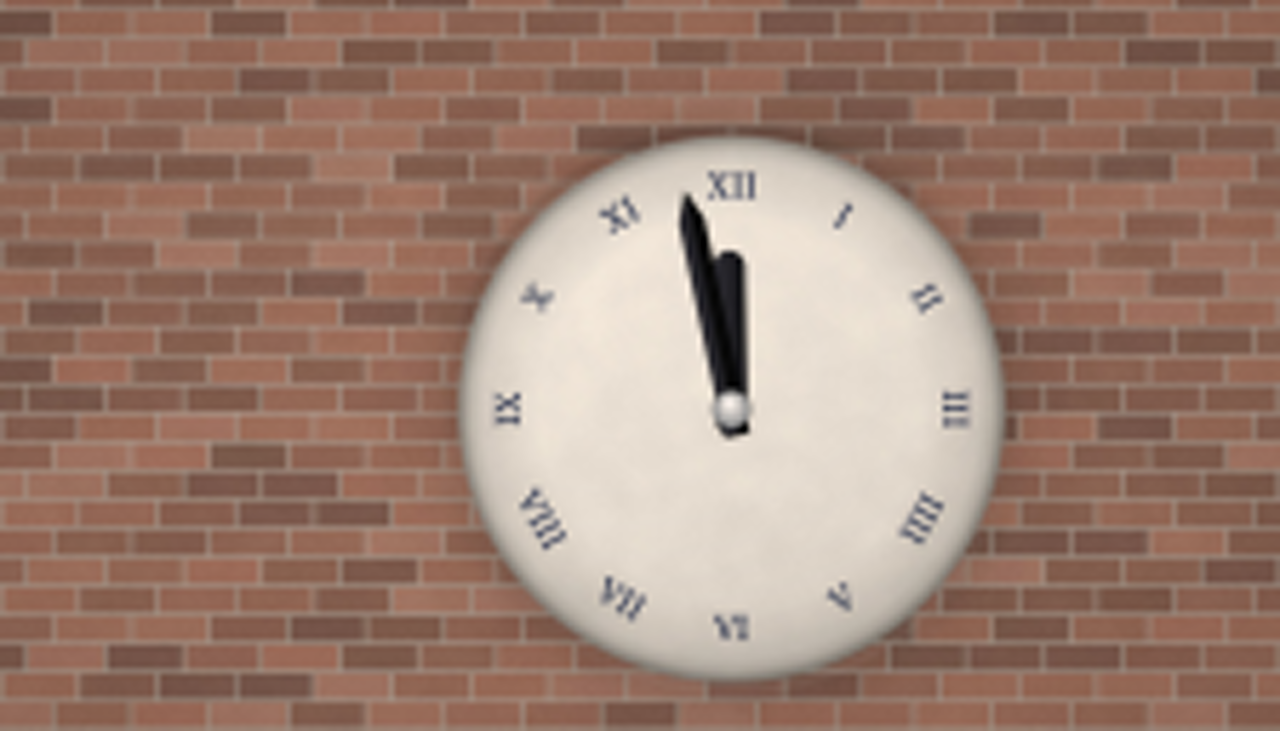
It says 11 h 58 min
